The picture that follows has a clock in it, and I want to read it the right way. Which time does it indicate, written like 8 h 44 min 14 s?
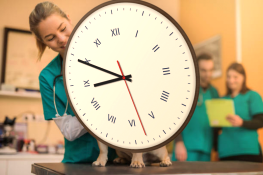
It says 8 h 49 min 28 s
